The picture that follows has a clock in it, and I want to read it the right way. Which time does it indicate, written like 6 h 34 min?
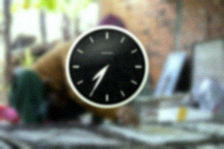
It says 7 h 35 min
